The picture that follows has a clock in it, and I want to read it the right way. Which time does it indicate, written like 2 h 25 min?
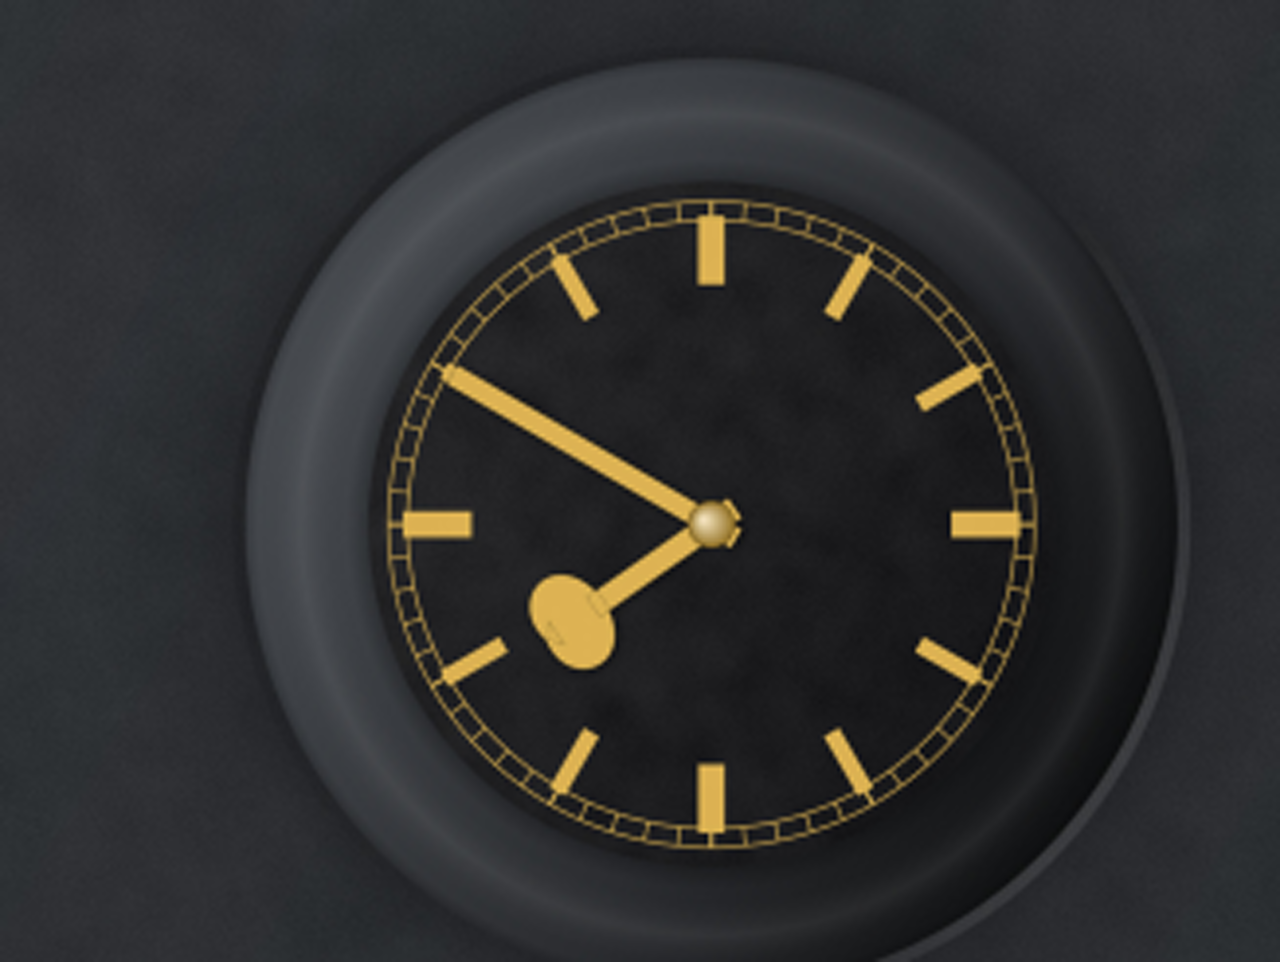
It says 7 h 50 min
